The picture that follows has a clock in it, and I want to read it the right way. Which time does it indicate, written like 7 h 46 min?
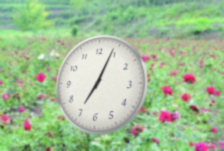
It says 7 h 04 min
